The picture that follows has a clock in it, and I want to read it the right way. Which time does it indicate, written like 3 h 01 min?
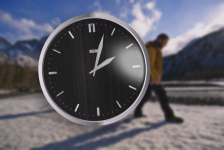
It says 2 h 03 min
